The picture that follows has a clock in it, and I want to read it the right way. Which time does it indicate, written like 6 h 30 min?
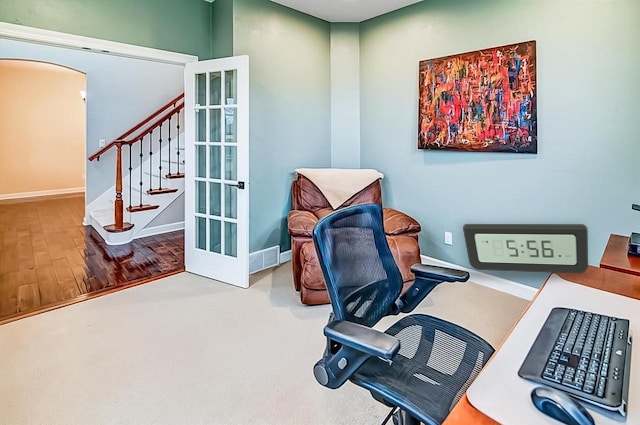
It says 5 h 56 min
